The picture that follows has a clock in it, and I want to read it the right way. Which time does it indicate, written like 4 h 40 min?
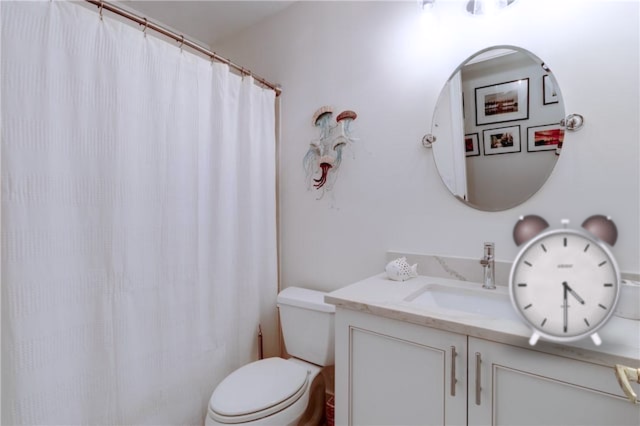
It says 4 h 30 min
